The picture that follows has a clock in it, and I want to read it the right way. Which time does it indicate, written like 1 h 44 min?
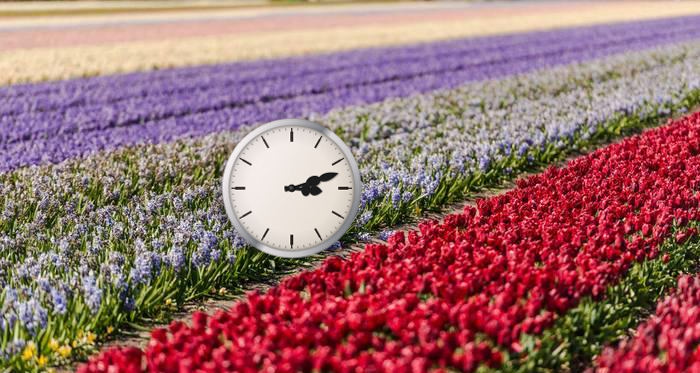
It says 3 h 12 min
